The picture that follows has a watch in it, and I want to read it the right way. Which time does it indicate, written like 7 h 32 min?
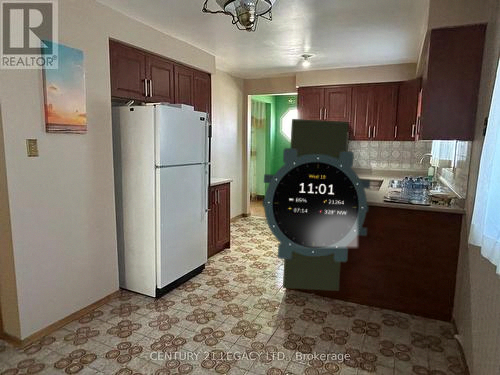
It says 11 h 01 min
